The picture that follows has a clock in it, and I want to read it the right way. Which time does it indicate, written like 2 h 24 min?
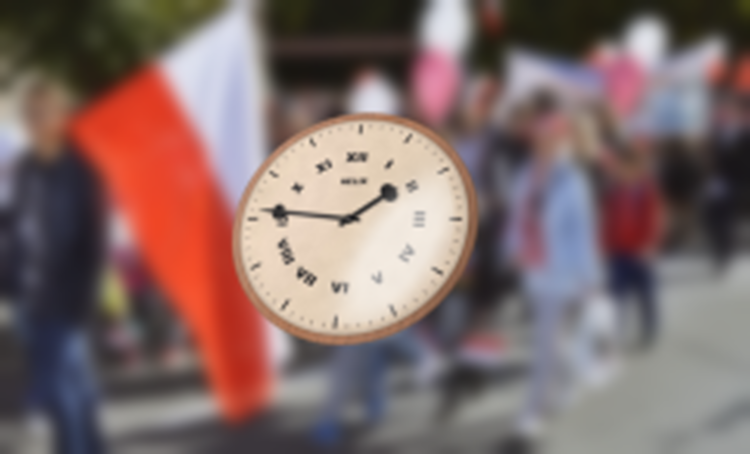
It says 1 h 46 min
